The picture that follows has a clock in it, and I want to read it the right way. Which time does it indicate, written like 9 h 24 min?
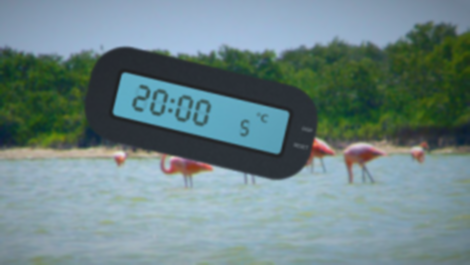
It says 20 h 00 min
